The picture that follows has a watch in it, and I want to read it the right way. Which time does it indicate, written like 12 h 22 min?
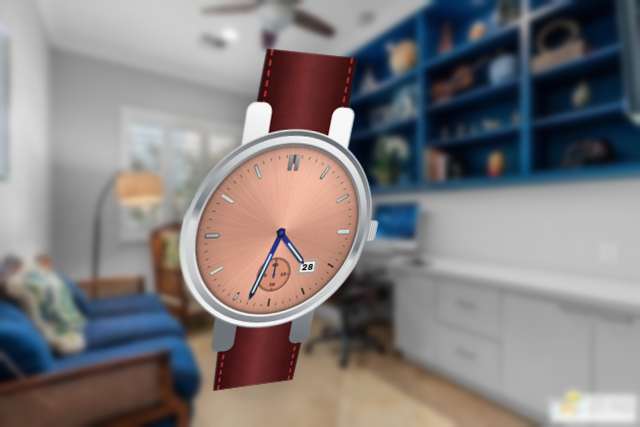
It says 4 h 33 min
